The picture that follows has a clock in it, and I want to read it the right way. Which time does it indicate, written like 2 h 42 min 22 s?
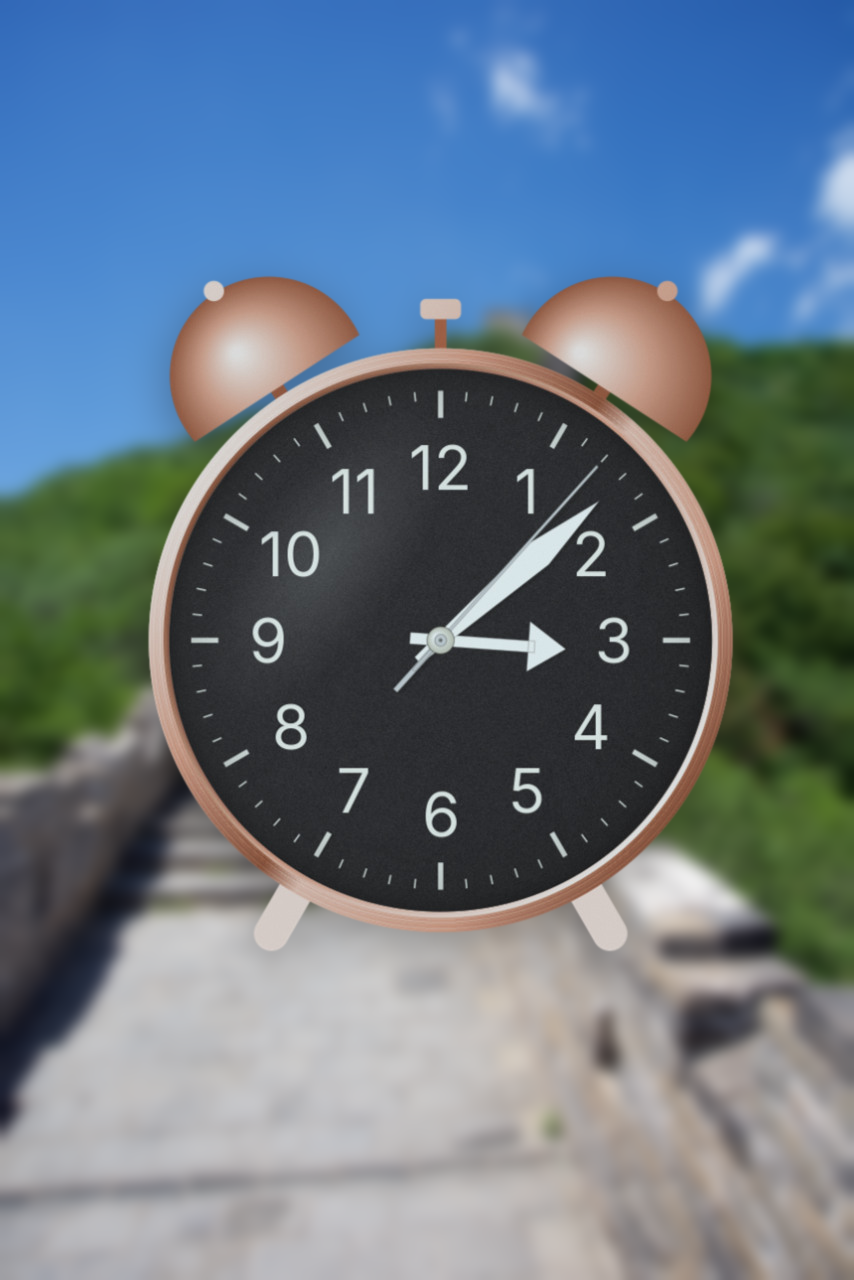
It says 3 h 08 min 07 s
